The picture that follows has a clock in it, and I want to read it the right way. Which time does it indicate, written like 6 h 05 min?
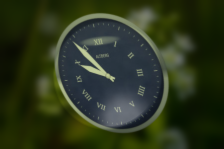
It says 9 h 54 min
